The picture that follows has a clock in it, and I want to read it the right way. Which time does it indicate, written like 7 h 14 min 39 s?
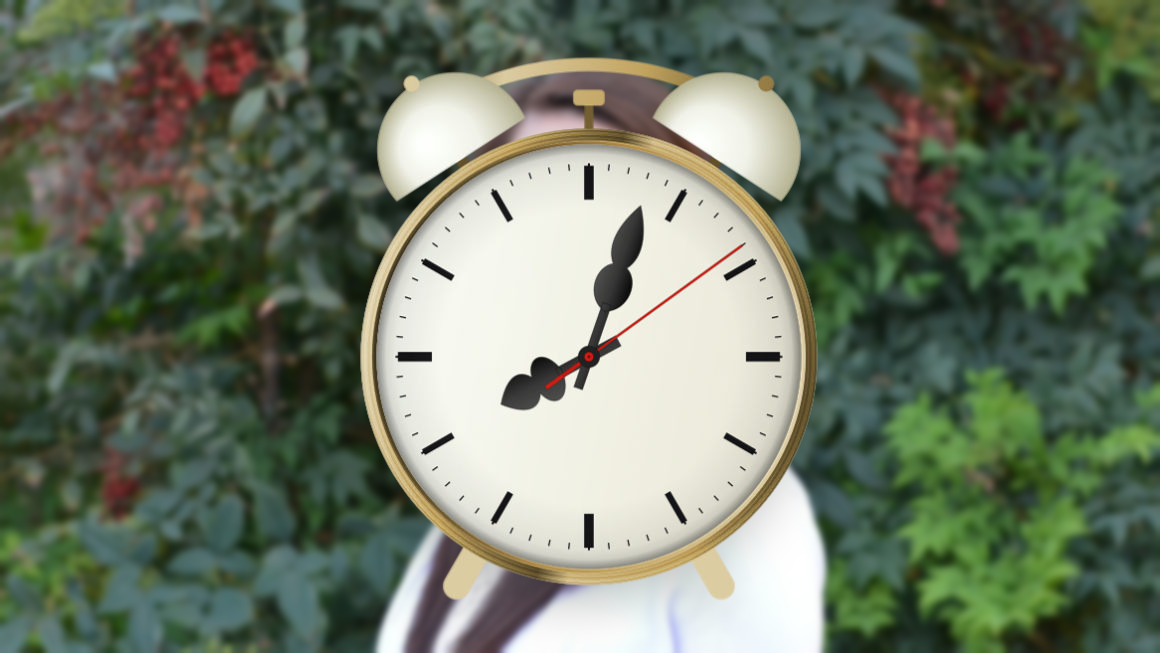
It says 8 h 03 min 09 s
